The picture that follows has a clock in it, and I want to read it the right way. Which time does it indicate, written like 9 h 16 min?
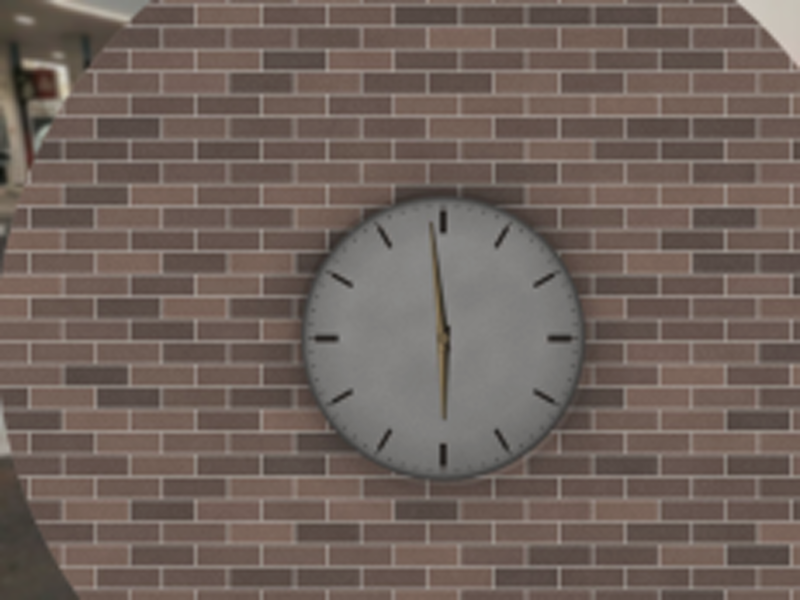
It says 5 h 59 min
